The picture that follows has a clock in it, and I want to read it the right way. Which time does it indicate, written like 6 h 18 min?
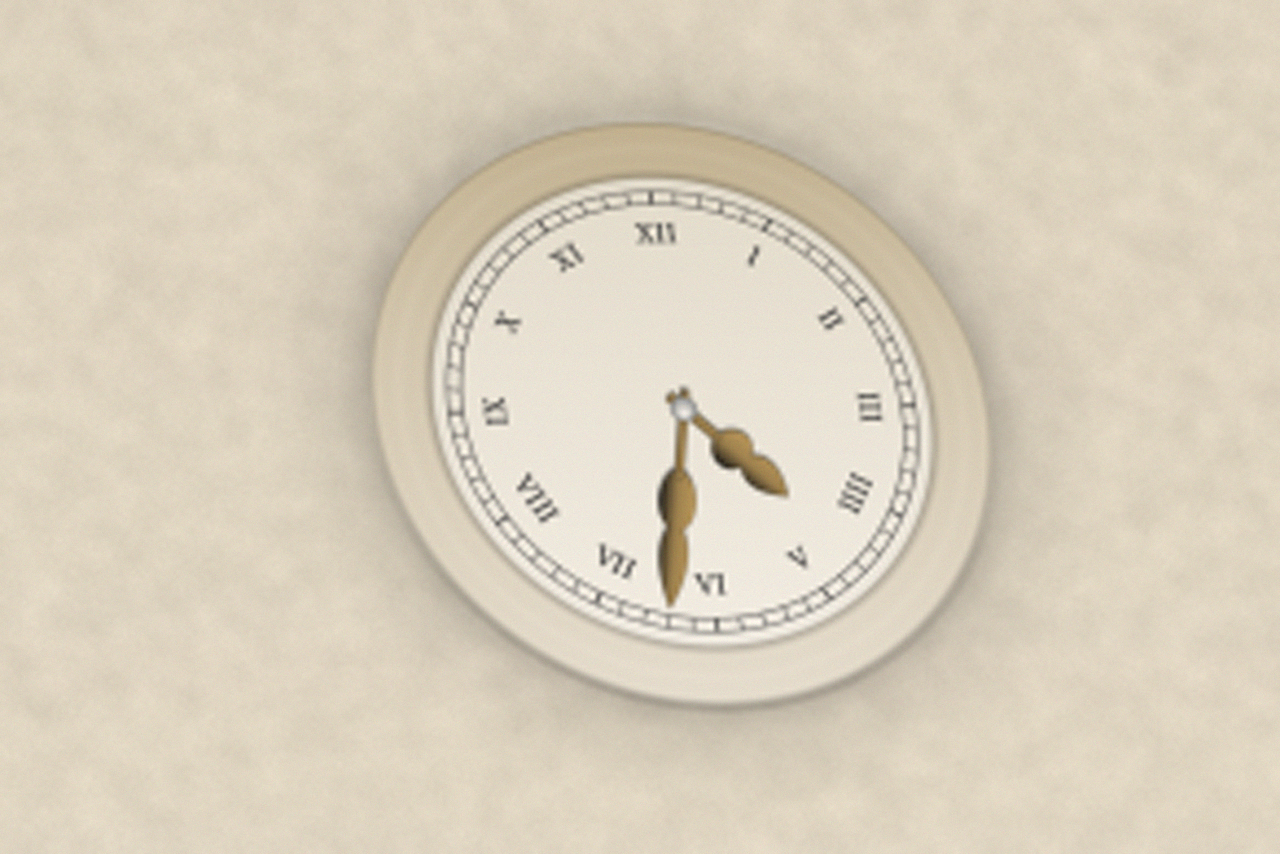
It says 4 h 32 min
